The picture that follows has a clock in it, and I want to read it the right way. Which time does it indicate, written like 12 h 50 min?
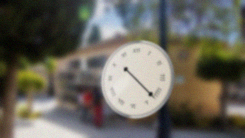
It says 10 h 22 min
